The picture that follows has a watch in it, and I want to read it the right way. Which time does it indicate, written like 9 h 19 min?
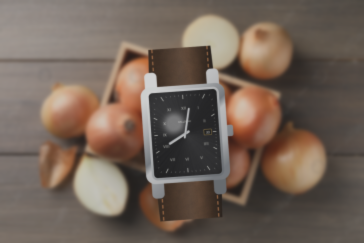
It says 8 h 02 min
